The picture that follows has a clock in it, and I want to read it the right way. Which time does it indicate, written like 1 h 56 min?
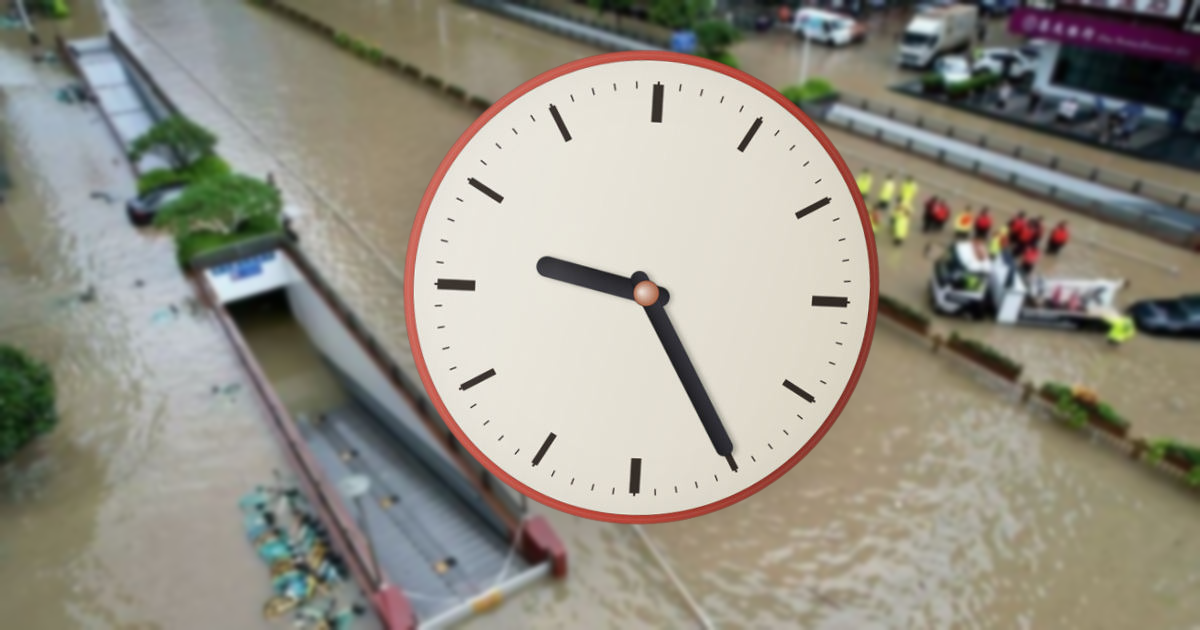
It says 9 h 25 min
